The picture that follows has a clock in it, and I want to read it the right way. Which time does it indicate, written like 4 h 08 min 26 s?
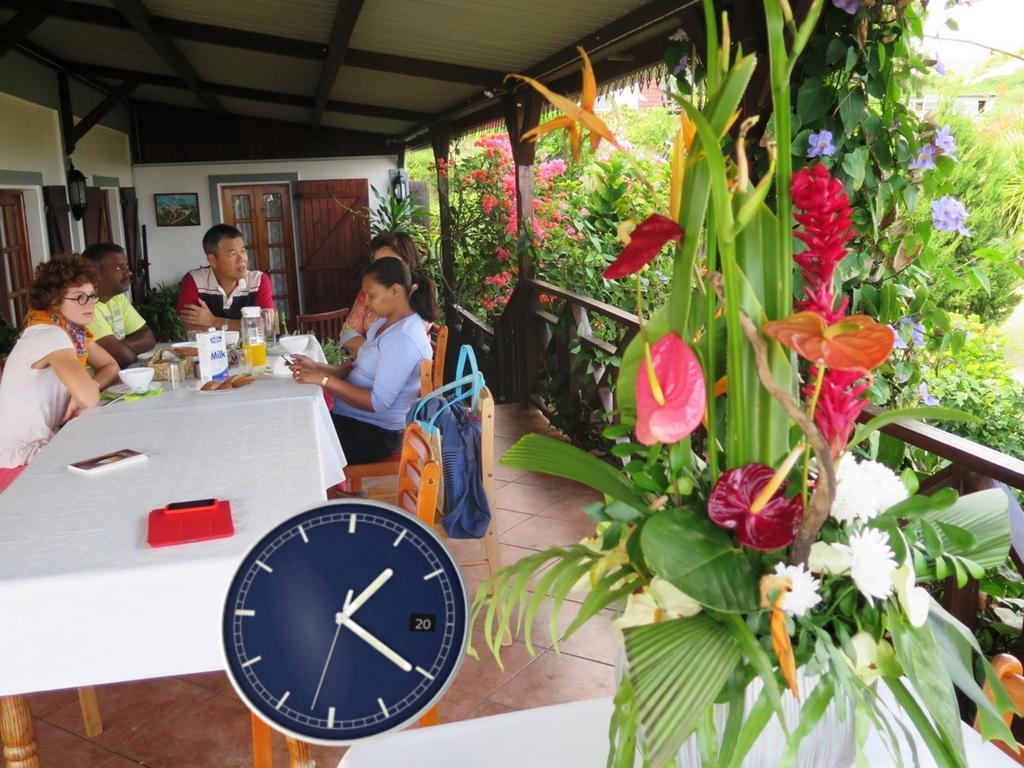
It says 1 h 20 min 32 s
